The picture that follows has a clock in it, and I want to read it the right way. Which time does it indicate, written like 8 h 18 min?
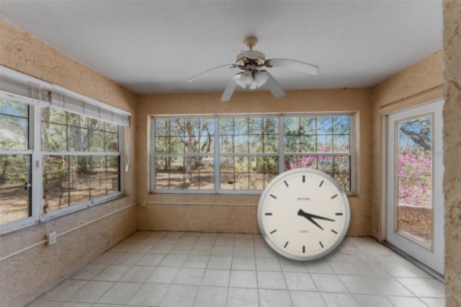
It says 4 h 17 min
